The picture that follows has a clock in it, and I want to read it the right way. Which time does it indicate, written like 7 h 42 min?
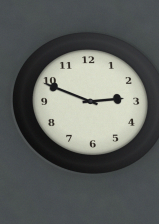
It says 2 h 49 min
